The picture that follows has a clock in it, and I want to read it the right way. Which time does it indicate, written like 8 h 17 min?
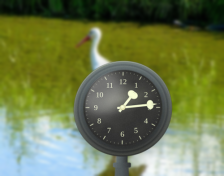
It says 1 h 14 min
